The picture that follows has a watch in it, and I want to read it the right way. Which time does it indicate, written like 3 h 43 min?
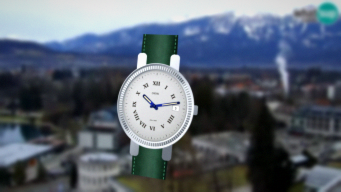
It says 10 h 13 min
